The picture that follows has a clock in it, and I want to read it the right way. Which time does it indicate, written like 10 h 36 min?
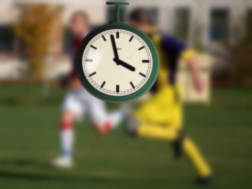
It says 3 h 58 min
